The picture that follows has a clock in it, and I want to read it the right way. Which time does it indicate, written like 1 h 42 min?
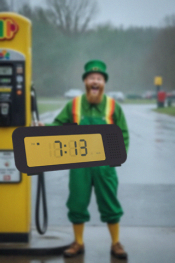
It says 7 h 13 min
